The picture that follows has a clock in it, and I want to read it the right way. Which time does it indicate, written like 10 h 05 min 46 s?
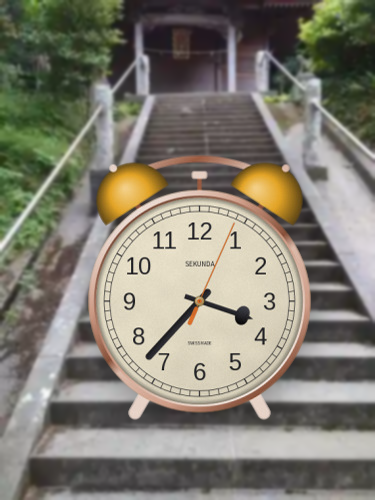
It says 3 h 37 min 04 s
